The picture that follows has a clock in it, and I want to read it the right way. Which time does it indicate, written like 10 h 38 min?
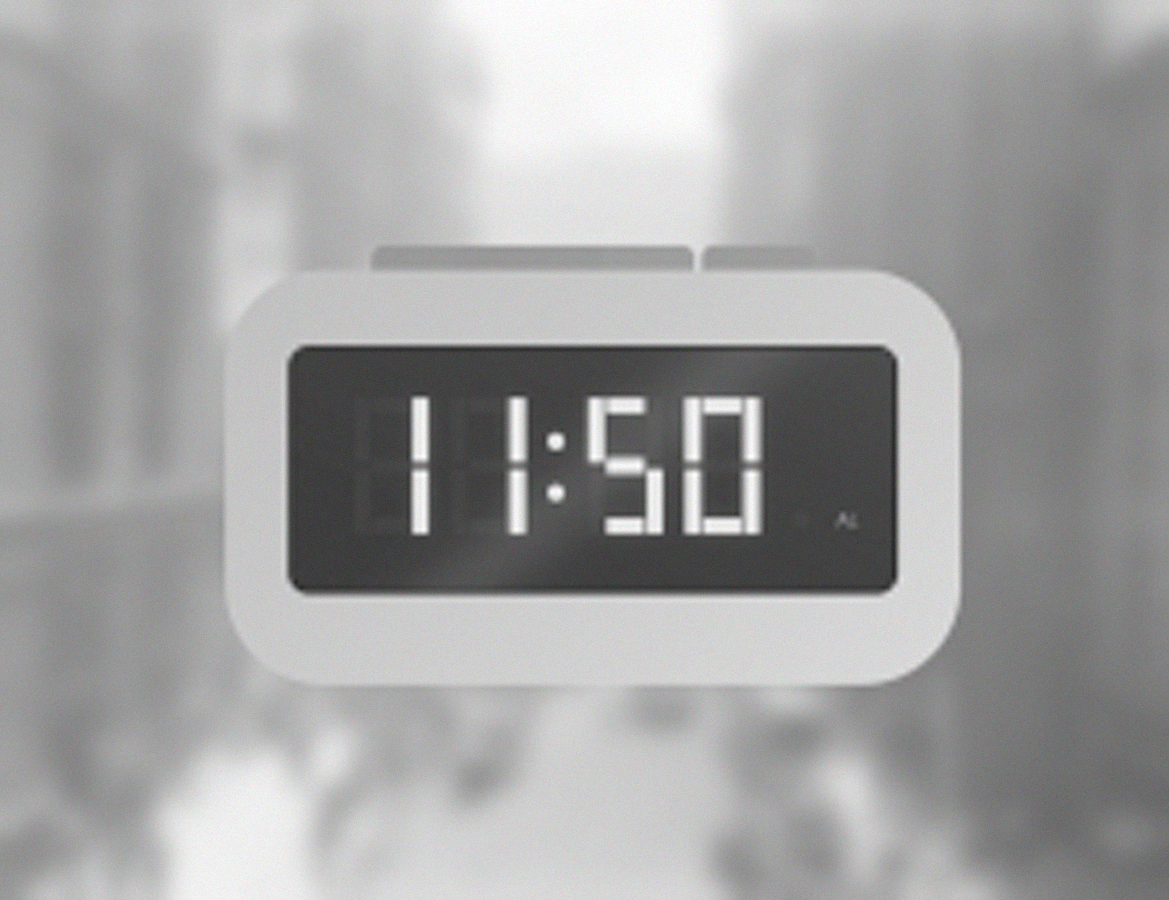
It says 11 h 50 min
